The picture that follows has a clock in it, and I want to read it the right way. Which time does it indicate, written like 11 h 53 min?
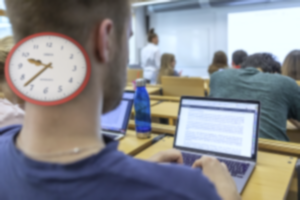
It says 9 h 37 min
